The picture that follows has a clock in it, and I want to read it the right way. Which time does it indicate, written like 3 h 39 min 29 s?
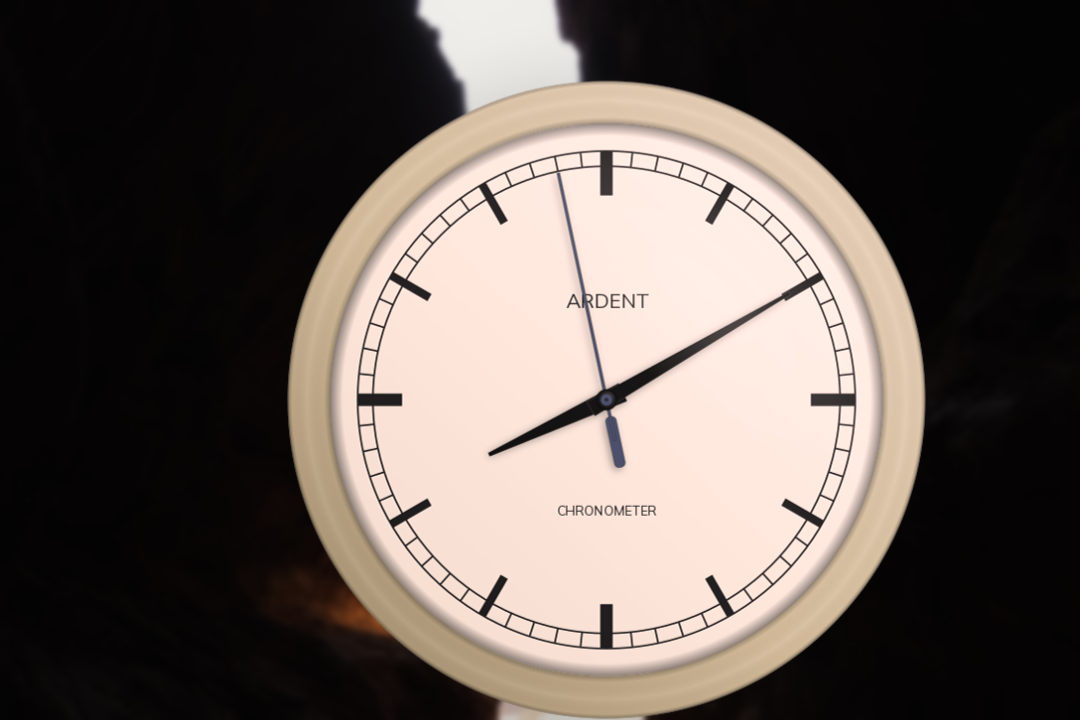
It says 8 h 09 min 58 s
